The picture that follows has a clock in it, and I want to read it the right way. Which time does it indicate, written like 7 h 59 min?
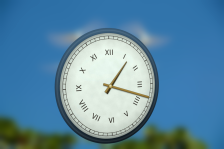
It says 1 h 18 min
